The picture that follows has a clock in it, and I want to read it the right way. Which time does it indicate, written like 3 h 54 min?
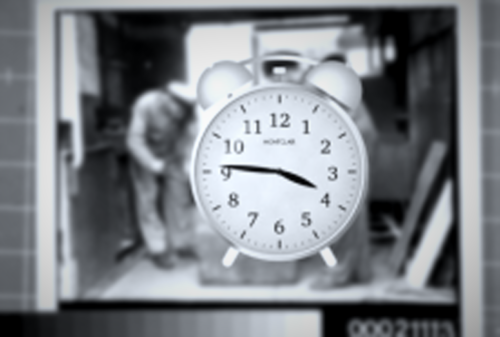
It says 3 h 46 min
